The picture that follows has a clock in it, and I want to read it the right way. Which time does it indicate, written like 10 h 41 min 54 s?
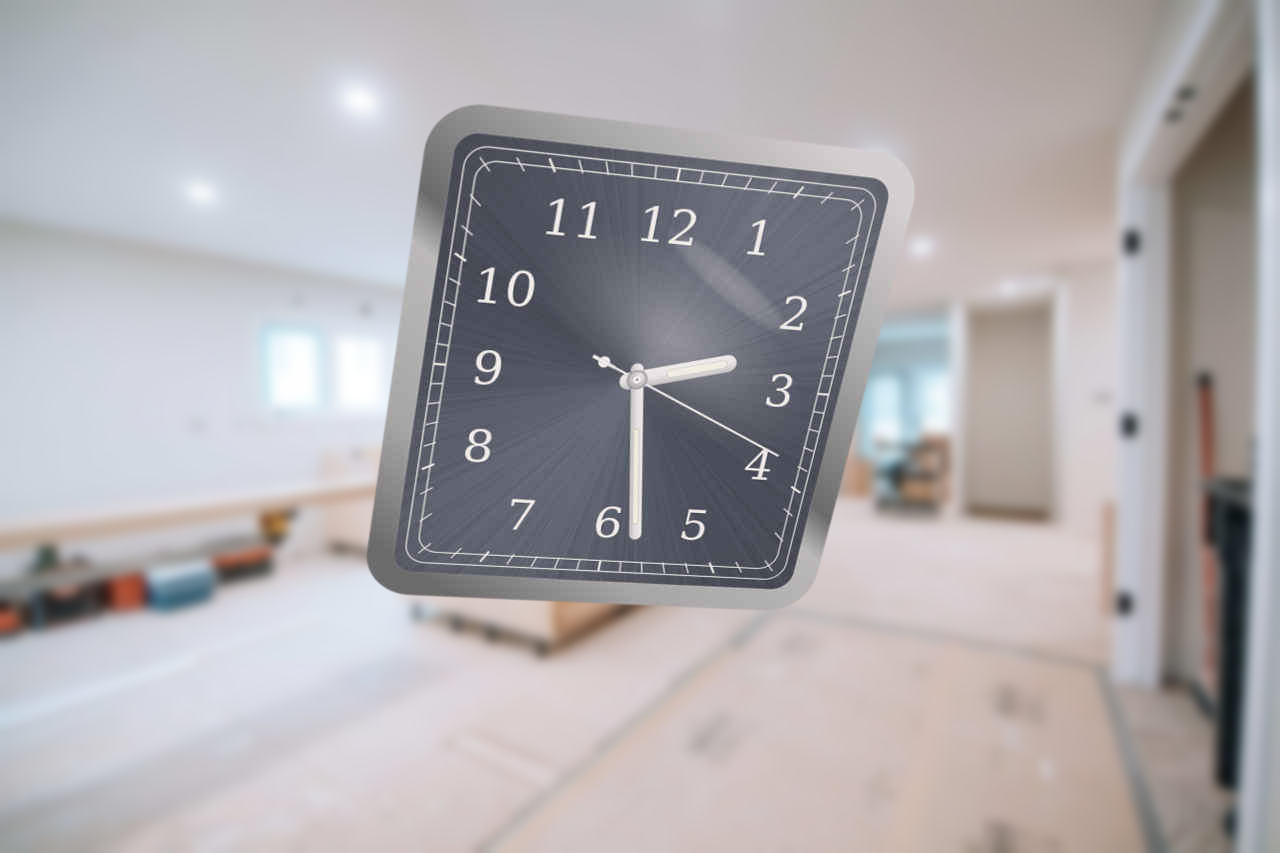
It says 2 h 28 min 19 s
